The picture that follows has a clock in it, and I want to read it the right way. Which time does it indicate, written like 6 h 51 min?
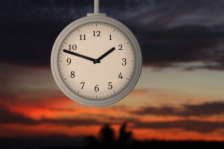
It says 1 h 48 min
